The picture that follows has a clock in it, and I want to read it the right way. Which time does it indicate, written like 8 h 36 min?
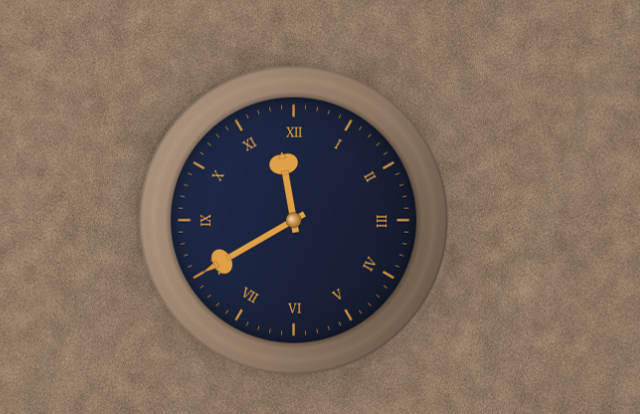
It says 11 h 40 min
